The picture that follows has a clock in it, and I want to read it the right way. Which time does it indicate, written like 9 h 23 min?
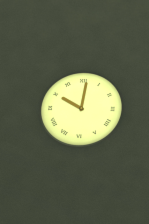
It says 10 h 01 min
